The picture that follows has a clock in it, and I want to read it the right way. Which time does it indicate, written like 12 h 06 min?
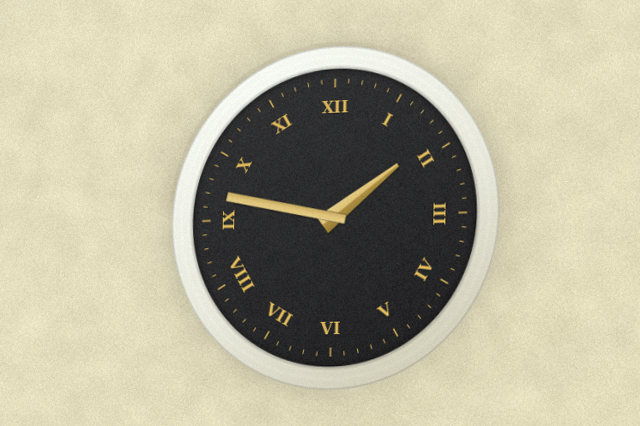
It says 1 h 47 min
